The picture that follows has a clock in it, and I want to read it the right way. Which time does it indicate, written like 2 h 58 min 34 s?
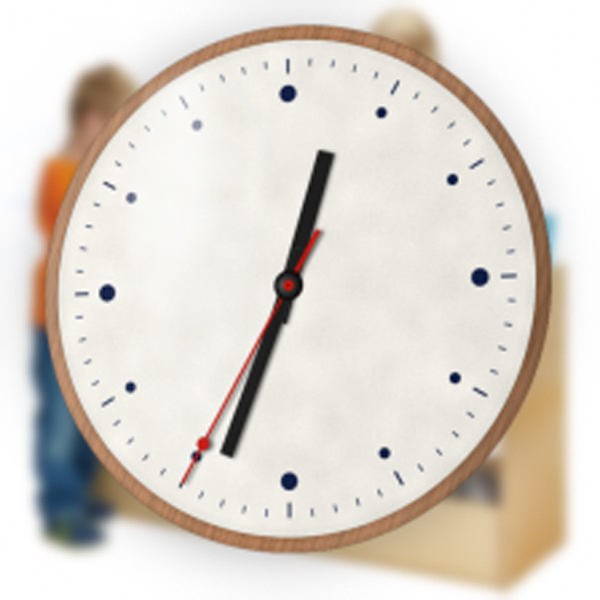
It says 12 h 33 min 35 s
